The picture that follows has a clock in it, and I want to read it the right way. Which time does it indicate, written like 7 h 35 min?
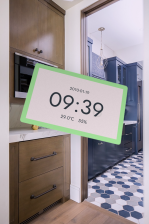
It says 9 h 39 min
